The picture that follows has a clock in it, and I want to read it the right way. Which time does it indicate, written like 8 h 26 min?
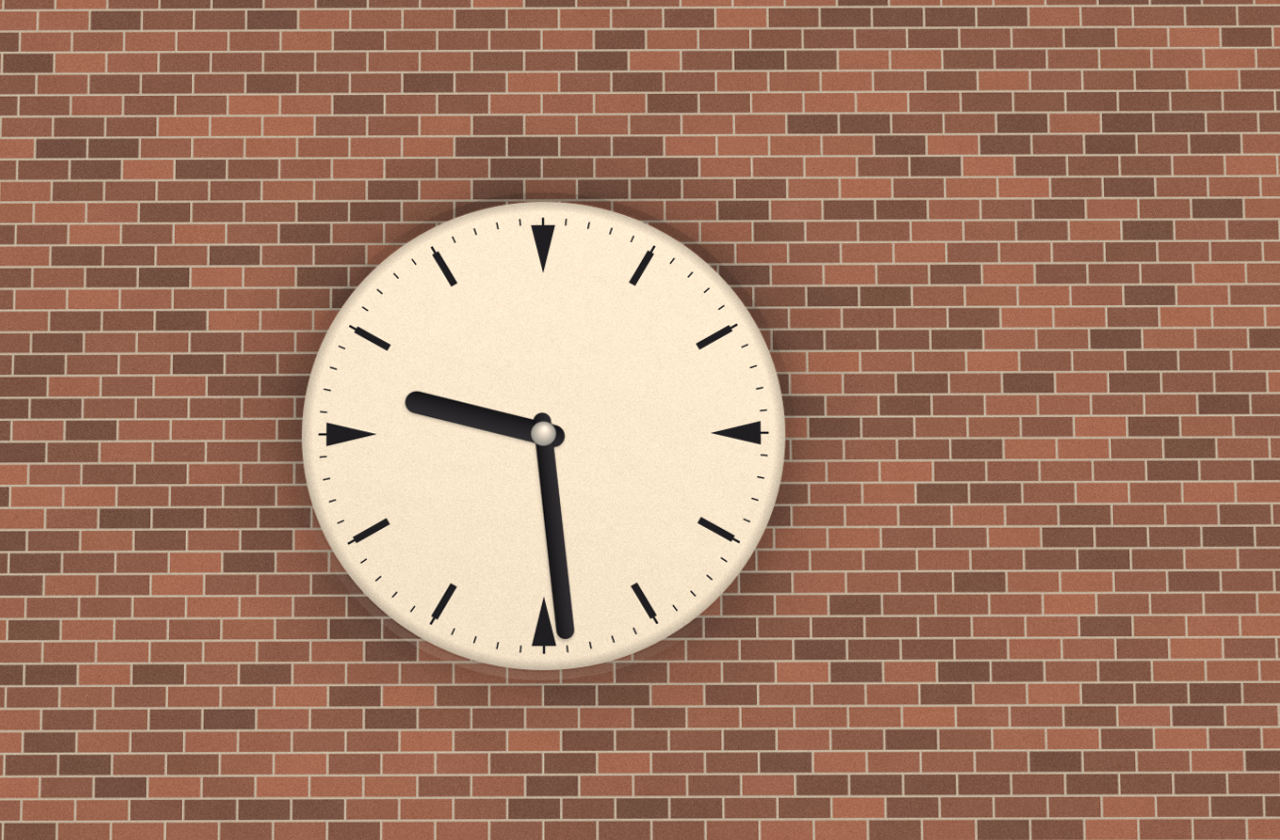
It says 9 h 29 min
